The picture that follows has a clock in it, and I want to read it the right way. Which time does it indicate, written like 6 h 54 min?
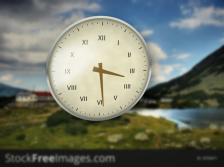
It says 3 h 29 min
